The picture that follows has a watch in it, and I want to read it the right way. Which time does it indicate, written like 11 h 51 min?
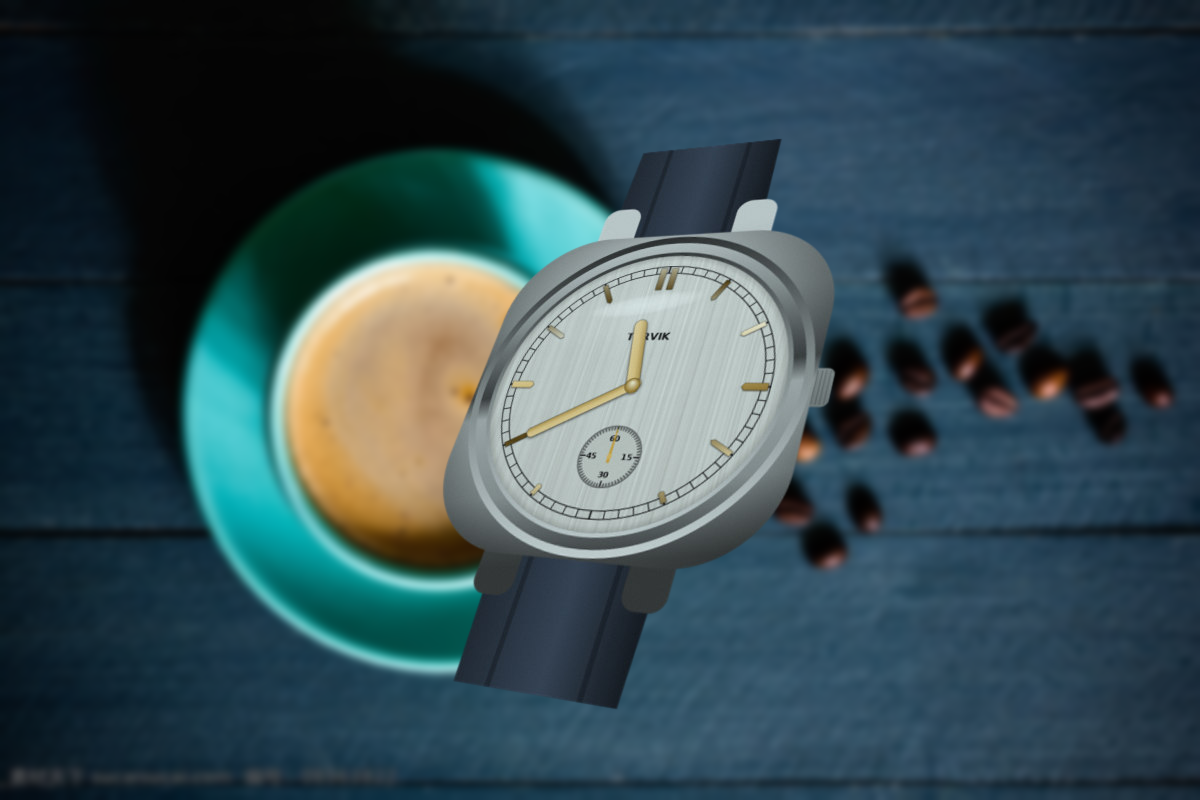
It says 11 h 40 min
